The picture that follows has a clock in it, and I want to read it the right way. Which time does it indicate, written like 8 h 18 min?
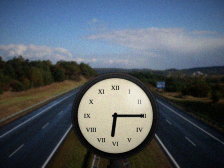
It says 6 h 15 min
